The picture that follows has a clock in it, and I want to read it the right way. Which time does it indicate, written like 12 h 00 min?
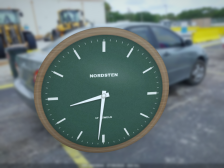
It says 8 h 31 min
